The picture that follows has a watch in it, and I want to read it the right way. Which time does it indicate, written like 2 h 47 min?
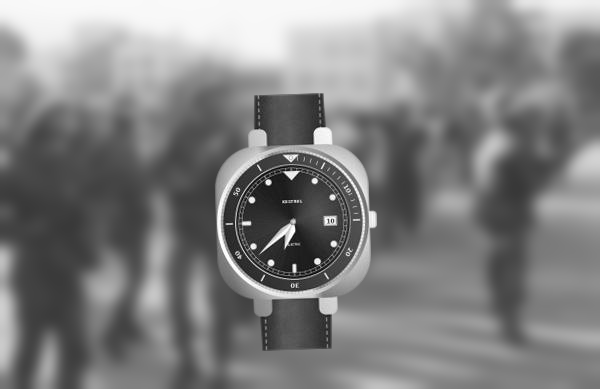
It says 6 h 38 min
